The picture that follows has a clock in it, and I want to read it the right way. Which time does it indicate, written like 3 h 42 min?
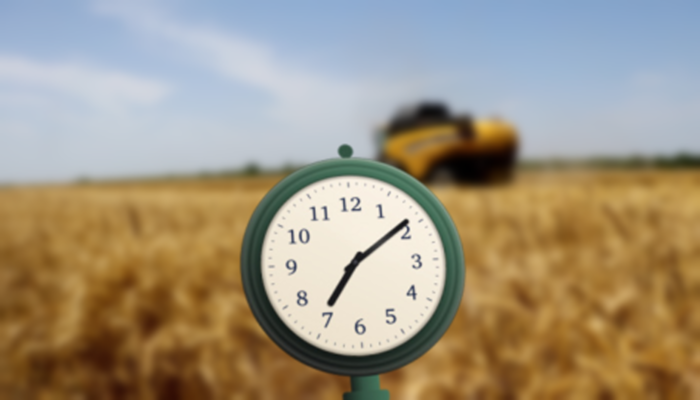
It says 7 h 09 min
